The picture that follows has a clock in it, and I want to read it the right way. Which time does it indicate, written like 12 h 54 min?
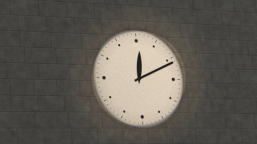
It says 12 h 11 min
